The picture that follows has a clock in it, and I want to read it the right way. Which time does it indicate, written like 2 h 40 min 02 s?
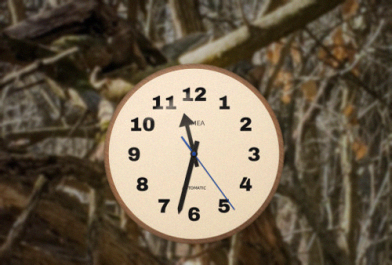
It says 11 h 32 min 24 s
